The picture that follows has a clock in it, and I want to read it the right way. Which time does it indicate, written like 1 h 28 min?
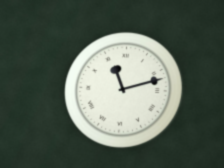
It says 11 h 12 min
